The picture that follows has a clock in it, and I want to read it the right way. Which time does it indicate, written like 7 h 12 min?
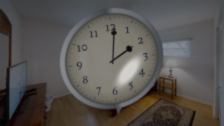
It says 2 h 01 min
